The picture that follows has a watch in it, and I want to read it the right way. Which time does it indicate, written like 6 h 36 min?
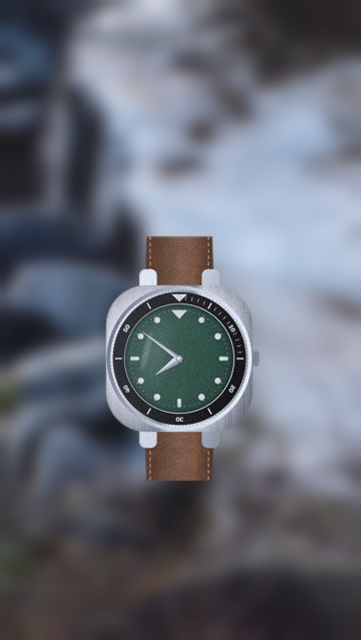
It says 7 h 51 min
